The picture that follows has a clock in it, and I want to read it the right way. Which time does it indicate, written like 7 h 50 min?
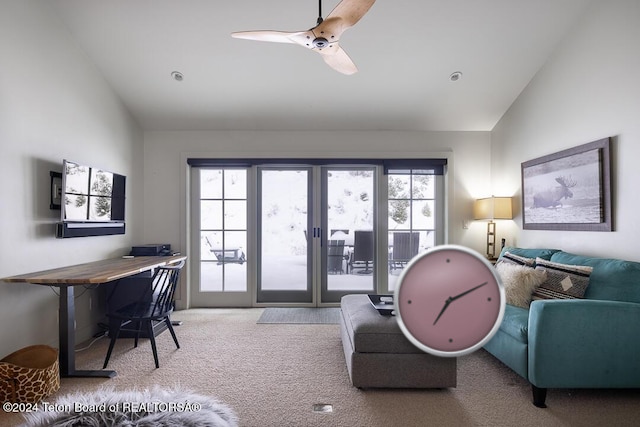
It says 7 h 11 min
